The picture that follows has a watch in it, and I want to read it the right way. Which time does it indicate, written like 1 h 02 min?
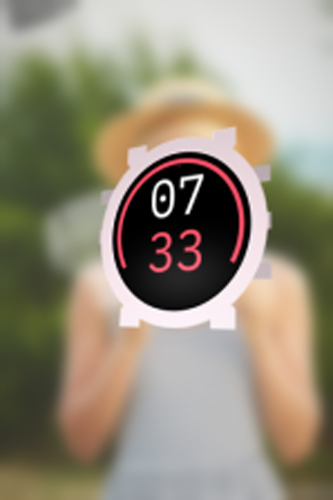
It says 7 h 33 min
